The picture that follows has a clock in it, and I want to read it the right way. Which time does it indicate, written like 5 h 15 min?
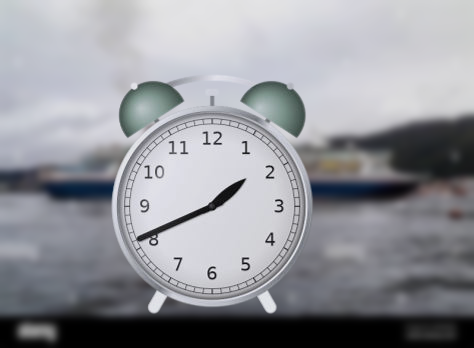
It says 1 h 41 min
